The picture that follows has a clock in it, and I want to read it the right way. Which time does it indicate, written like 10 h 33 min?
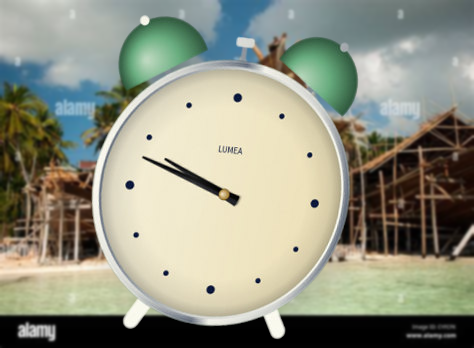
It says 9 h 48 min
